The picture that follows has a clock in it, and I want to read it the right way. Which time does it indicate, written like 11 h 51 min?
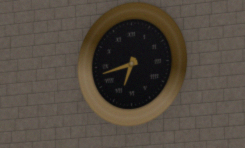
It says 6 h 43 min
